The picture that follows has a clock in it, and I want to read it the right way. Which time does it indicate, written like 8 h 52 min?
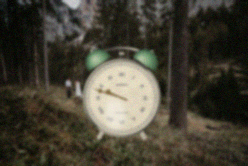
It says 9 h 48 min
